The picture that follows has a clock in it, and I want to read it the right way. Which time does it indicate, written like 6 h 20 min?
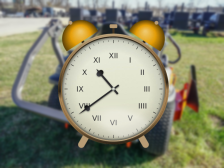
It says 10 h 39 min
